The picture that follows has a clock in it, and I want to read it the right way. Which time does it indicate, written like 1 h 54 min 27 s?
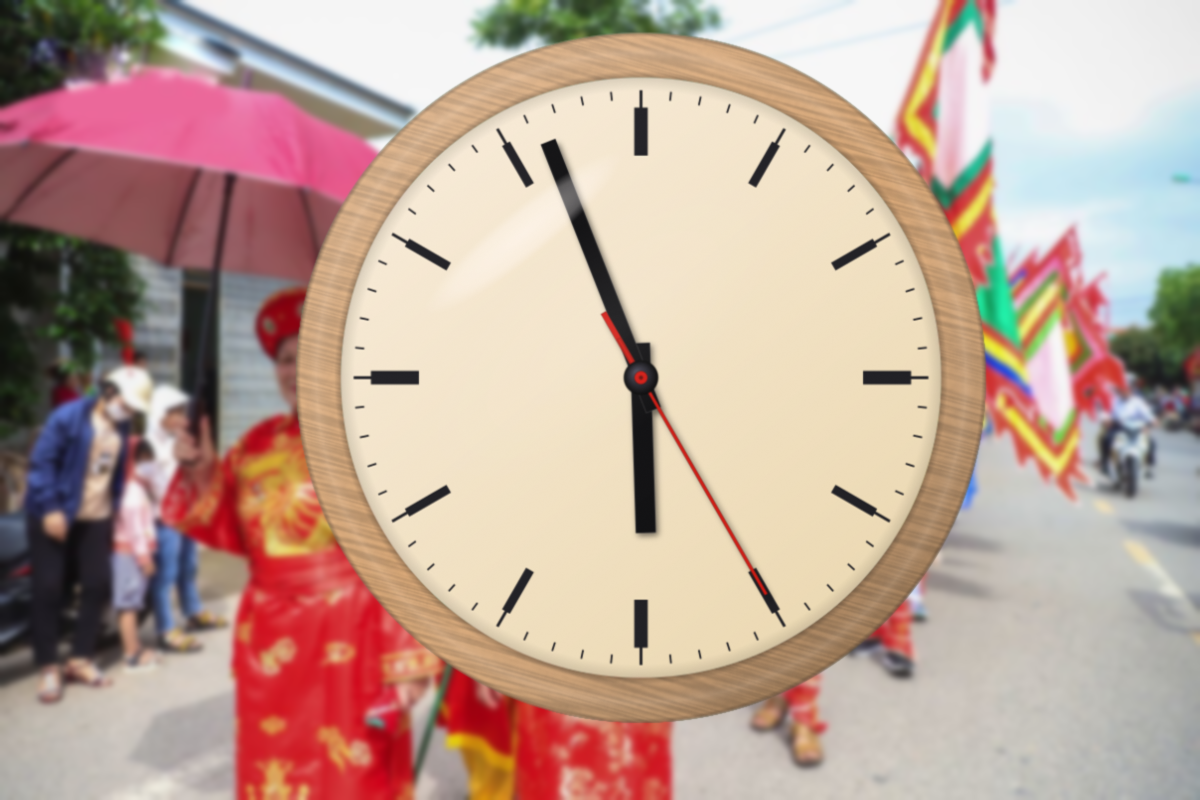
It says 5 h 56 min 25 s
